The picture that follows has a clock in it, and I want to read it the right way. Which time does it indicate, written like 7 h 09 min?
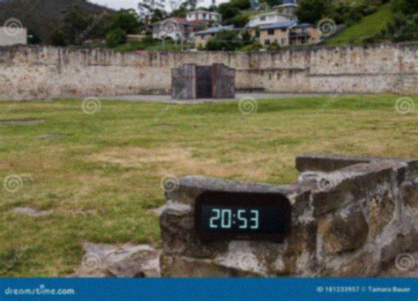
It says 20 h 53 min
